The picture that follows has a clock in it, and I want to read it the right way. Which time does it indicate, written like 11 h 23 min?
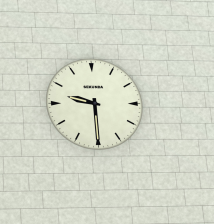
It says 9 h 30 min
